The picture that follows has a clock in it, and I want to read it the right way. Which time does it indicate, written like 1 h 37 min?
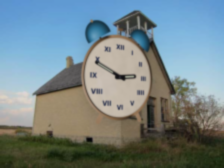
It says 2 h 49 min
